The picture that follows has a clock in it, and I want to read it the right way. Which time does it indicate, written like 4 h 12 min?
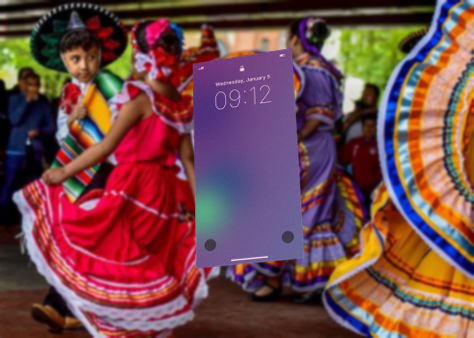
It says 9 h 12 min
